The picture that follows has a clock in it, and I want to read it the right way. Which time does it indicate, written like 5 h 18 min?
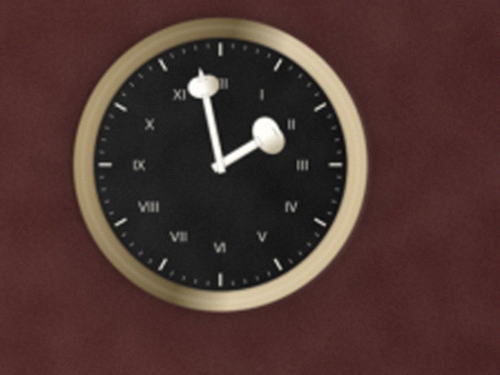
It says 1 h 58 min
